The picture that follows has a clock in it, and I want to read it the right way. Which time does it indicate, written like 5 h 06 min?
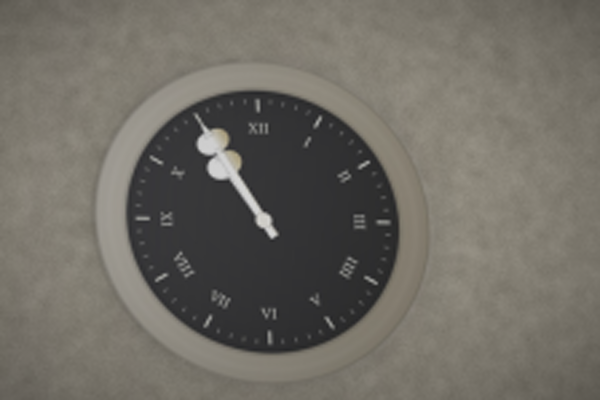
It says 10 h 55 min
